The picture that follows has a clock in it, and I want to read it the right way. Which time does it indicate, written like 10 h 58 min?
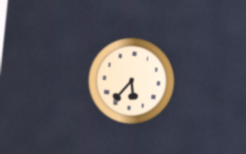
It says 5 h 36 min
